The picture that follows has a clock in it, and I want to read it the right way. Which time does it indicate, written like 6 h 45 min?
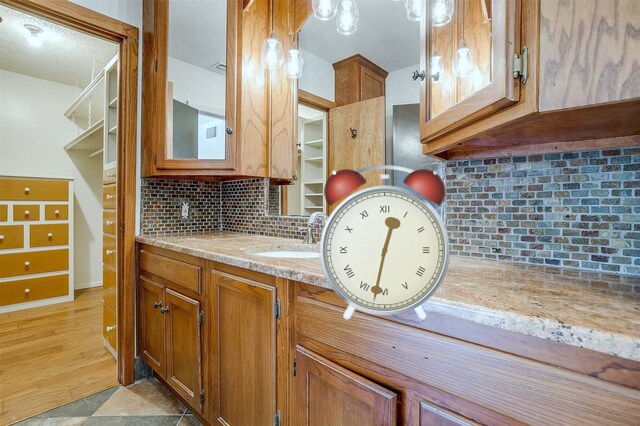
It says 12 h 32 min
